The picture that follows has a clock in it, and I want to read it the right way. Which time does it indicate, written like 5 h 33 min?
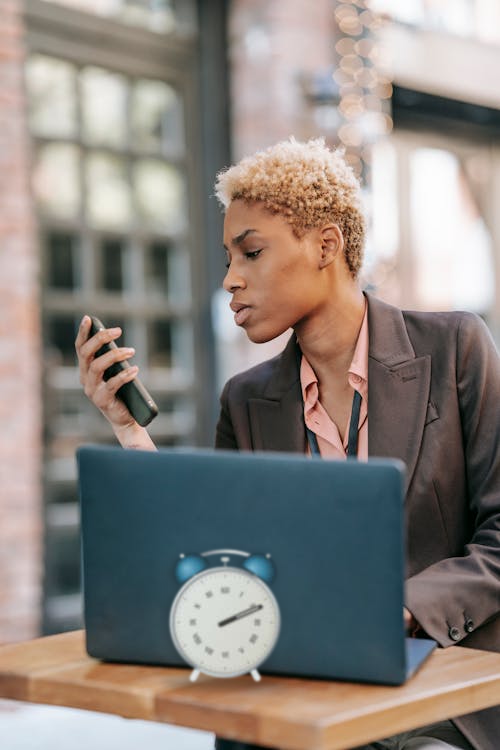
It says 2 h 11 min
